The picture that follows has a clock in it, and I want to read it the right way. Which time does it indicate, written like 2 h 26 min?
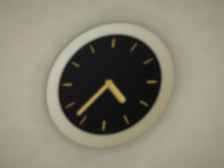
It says 4 h 37 min
